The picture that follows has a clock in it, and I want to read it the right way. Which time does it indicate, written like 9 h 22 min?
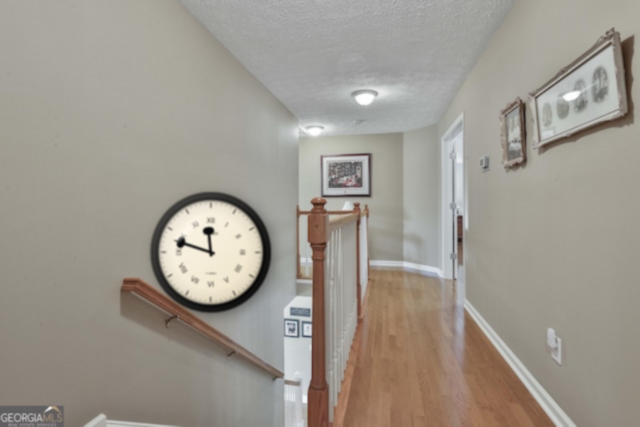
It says 11 h 48 min
